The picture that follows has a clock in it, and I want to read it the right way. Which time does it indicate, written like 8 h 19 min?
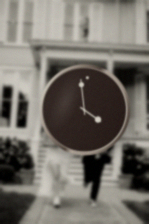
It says 3 h 58 min
